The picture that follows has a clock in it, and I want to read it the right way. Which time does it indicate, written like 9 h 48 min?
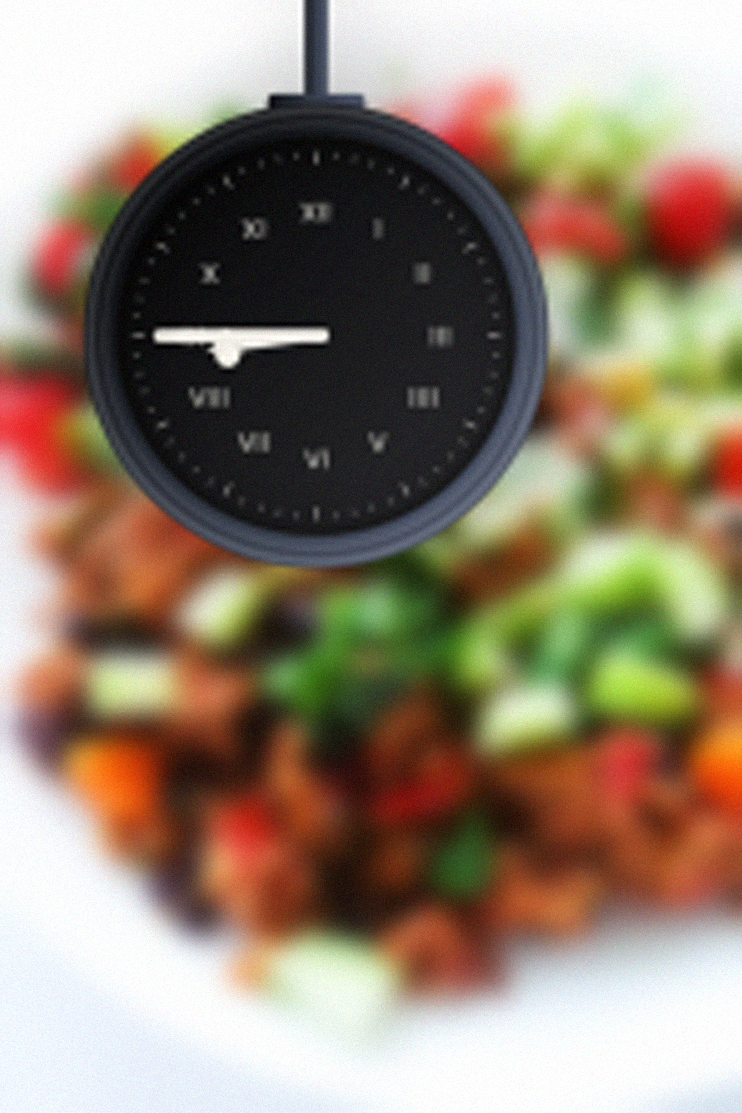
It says 8 h 45 min
